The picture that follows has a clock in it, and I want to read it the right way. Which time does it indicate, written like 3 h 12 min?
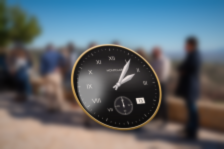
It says 2 h 06 min
